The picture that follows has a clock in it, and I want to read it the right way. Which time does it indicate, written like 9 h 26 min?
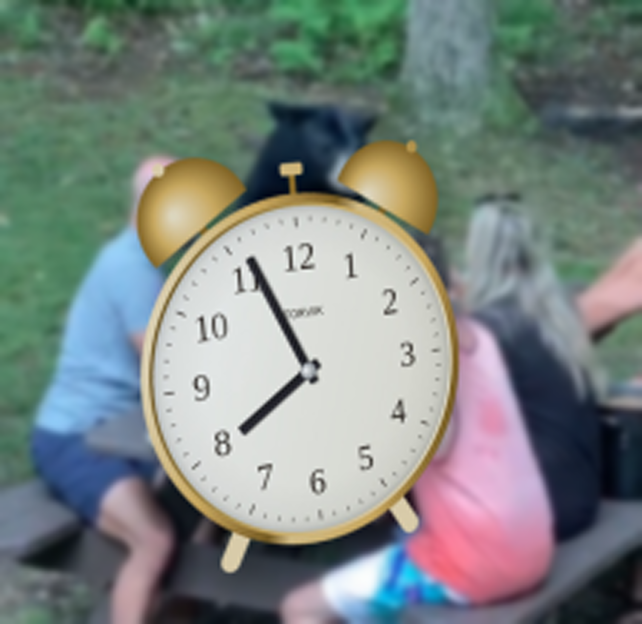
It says 7 h 56 min
